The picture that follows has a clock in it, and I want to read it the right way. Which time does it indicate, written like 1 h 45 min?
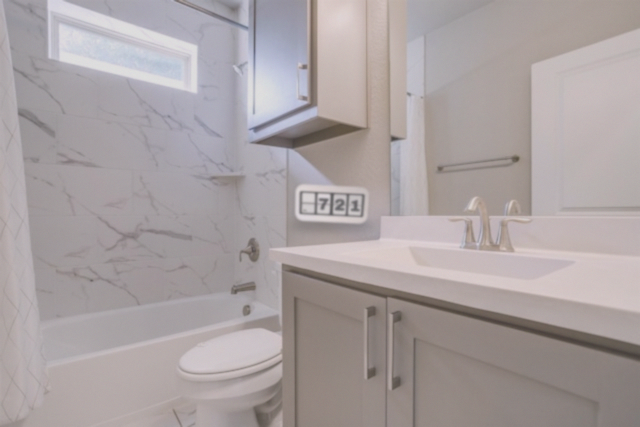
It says 7 h 21 min
